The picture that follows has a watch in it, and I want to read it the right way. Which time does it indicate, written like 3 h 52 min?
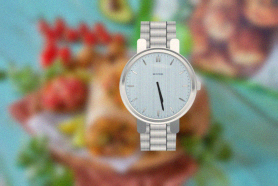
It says 5 h 28 min
